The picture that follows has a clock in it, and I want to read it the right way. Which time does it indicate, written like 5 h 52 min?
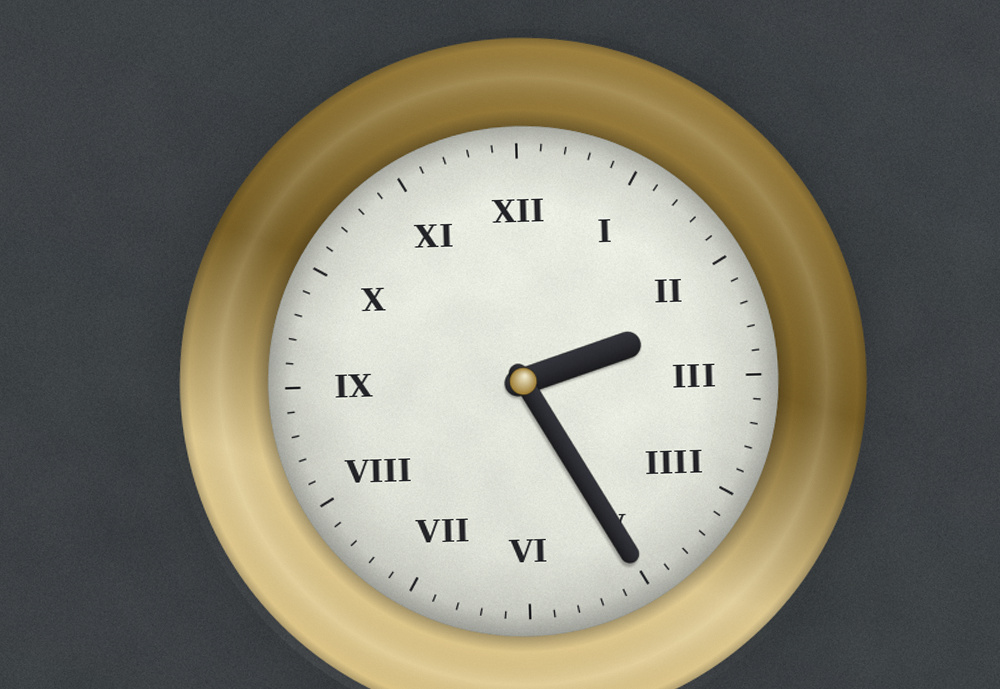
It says 2 h 25 min
